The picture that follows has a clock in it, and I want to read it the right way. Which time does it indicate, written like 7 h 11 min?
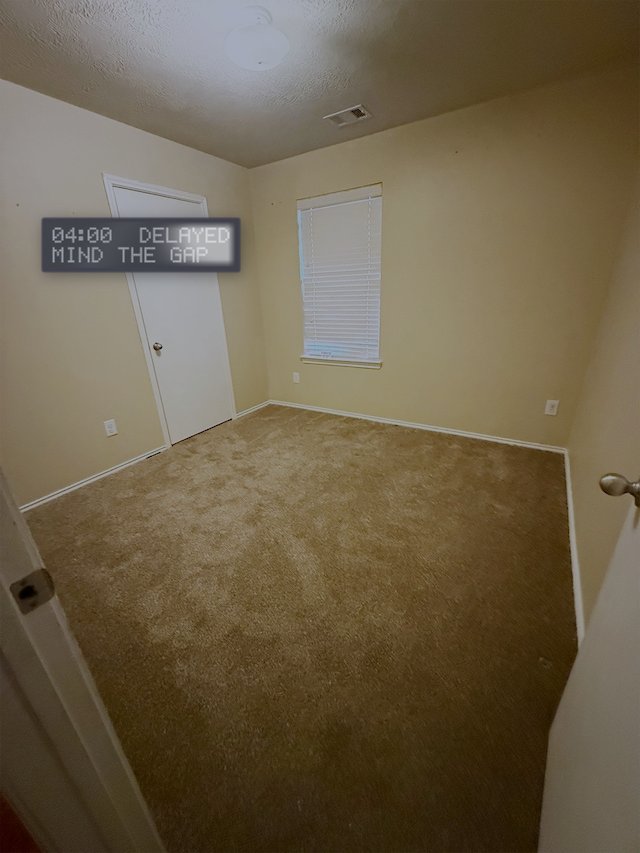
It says 4 h 00 min
